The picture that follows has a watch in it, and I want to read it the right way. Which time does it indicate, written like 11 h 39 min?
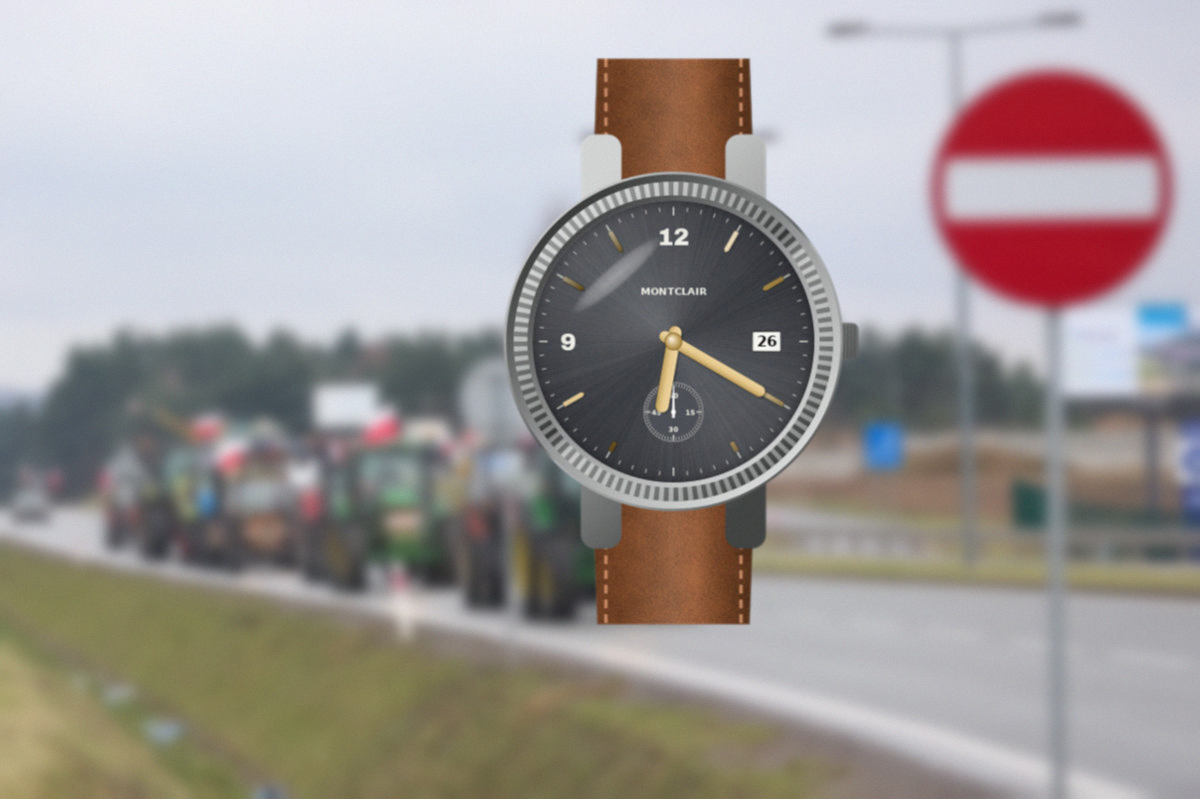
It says 6 h 20 min
